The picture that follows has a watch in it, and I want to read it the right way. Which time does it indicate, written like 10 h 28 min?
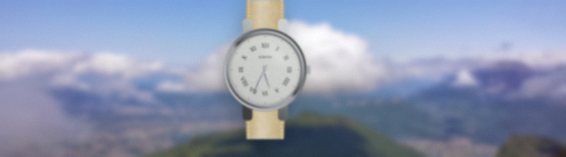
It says 5 h 34 min
